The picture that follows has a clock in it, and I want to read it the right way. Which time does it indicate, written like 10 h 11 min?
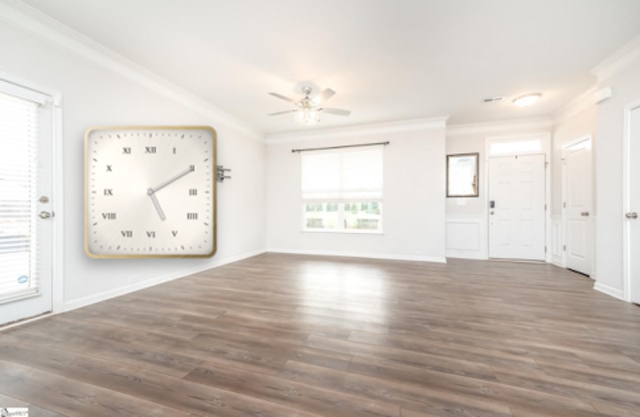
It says 5 h 10 min
